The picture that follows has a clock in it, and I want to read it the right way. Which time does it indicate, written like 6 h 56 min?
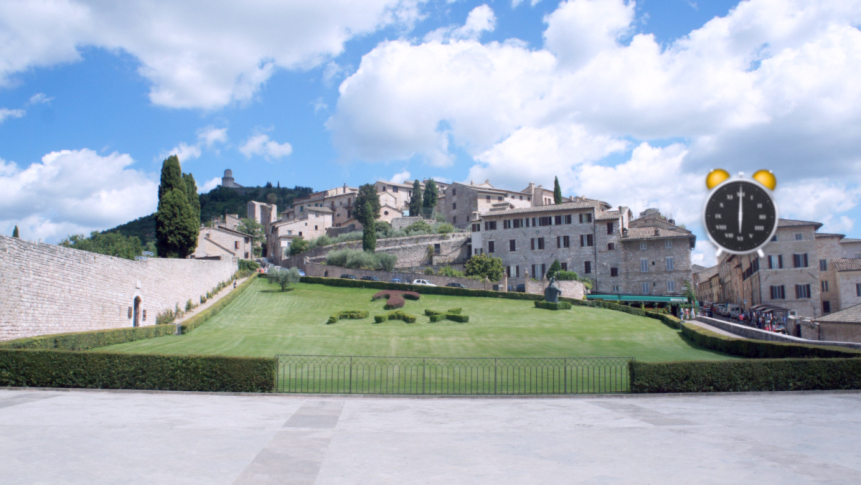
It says 6 h 00 min
